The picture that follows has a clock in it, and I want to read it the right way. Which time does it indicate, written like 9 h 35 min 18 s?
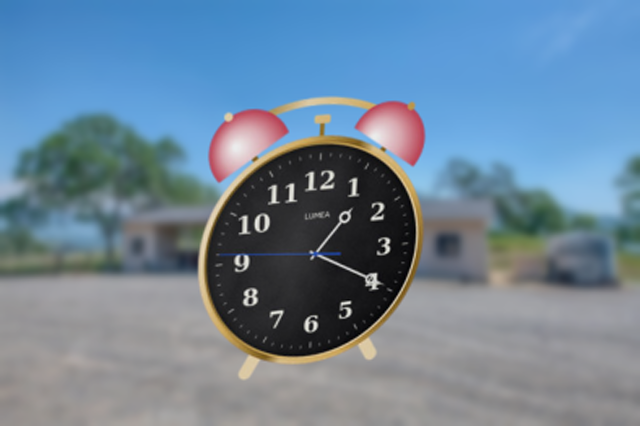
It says 1 h 19 min 46 s
